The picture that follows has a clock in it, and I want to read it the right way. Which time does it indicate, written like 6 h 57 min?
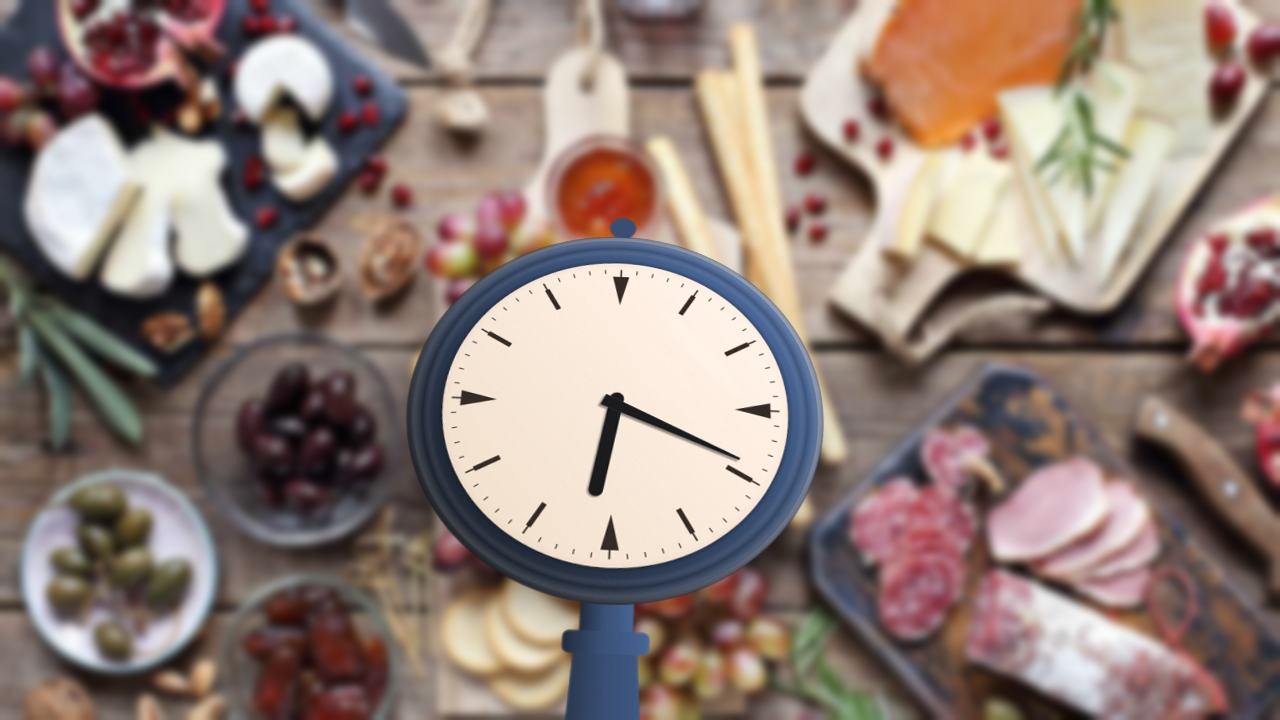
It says 6 h 19 min
